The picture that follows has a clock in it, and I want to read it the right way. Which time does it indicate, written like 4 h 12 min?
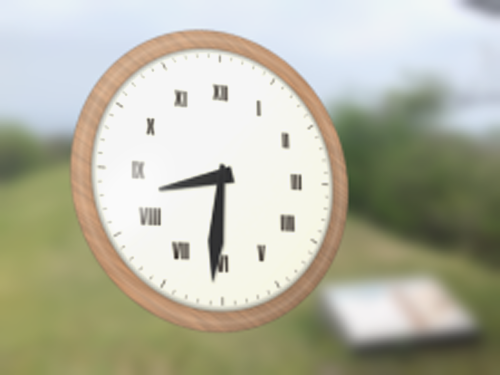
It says 8 h 31 min
